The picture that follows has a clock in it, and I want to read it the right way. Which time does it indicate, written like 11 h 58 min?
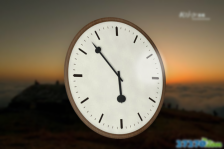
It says 5 h 53 min
